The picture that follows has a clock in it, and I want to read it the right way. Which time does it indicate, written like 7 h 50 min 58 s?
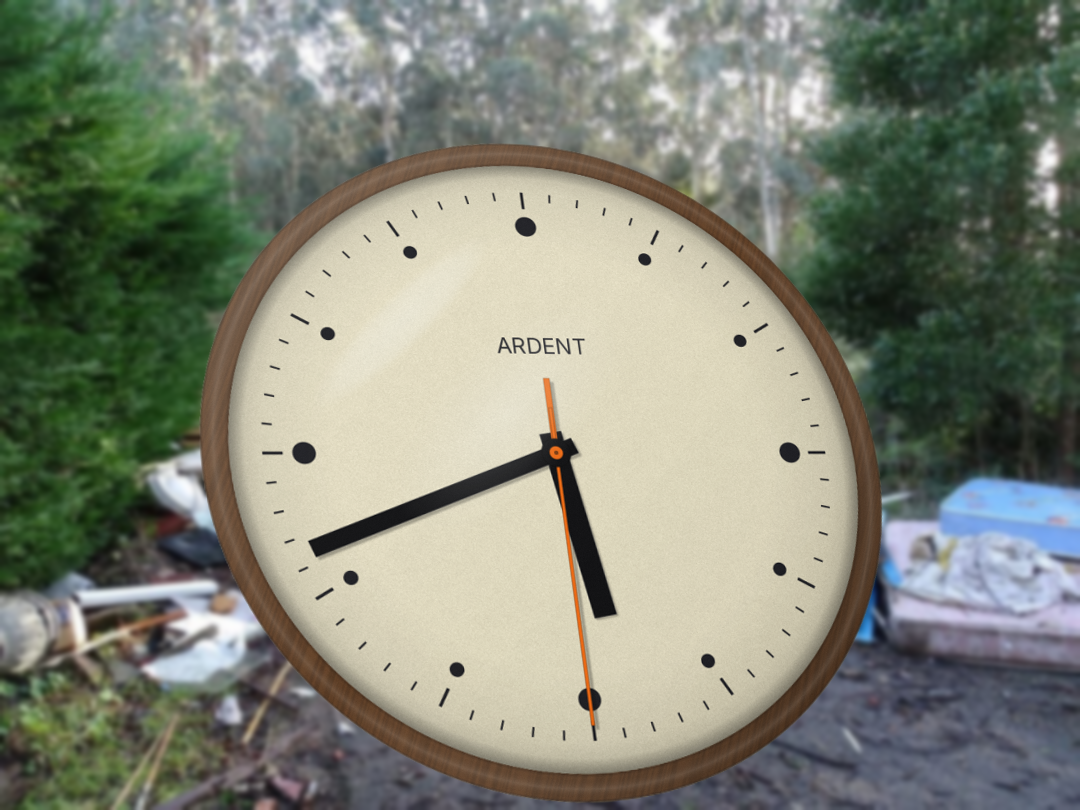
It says 5 h 41 min 30 s
